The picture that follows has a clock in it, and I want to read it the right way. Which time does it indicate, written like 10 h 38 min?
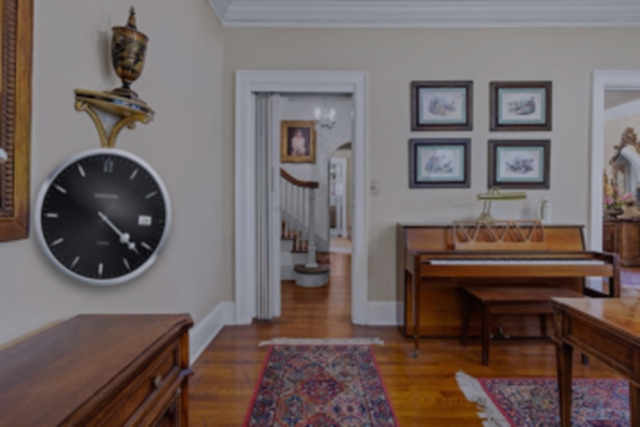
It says 4 h 22 min
